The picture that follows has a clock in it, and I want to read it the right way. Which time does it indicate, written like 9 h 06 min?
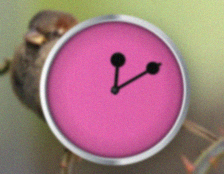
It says 12 h 10 min
